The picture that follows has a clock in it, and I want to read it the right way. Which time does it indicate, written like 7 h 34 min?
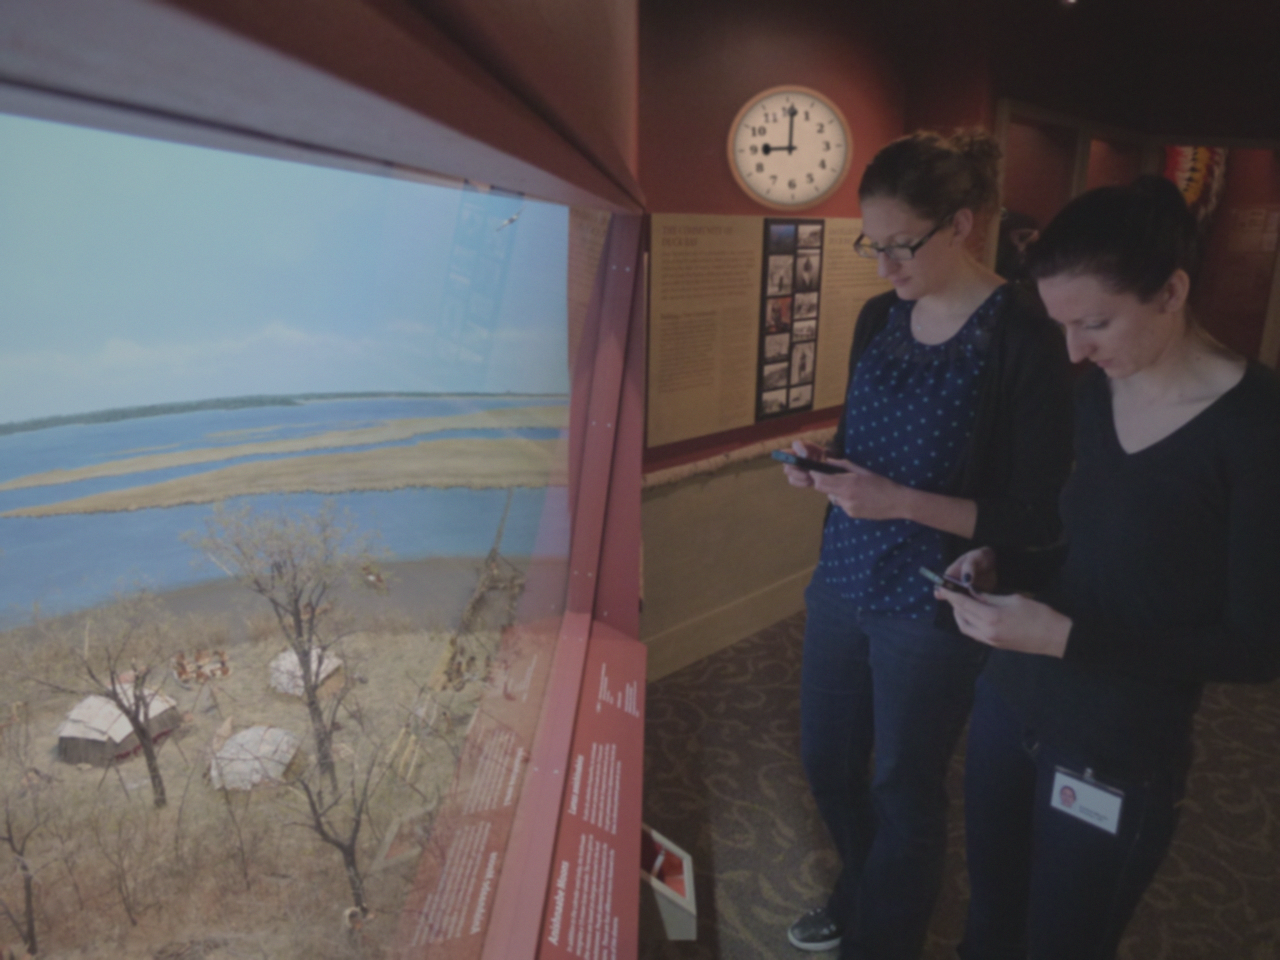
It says 9 h 01 min
